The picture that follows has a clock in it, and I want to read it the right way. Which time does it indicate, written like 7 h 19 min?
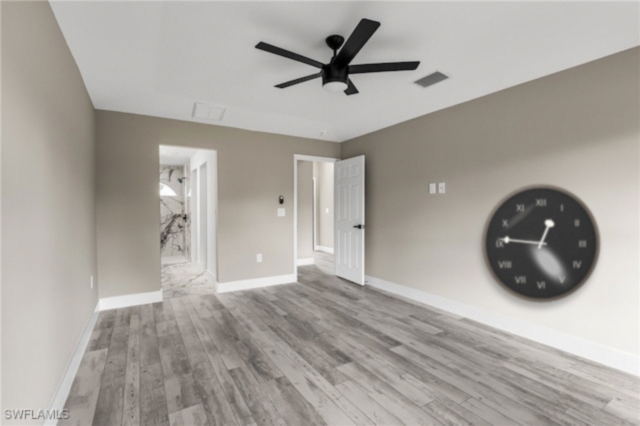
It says 12 h 46 min
